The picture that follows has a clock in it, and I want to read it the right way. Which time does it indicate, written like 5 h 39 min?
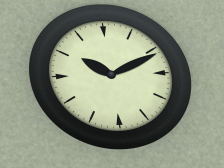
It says 10 h 11 min
